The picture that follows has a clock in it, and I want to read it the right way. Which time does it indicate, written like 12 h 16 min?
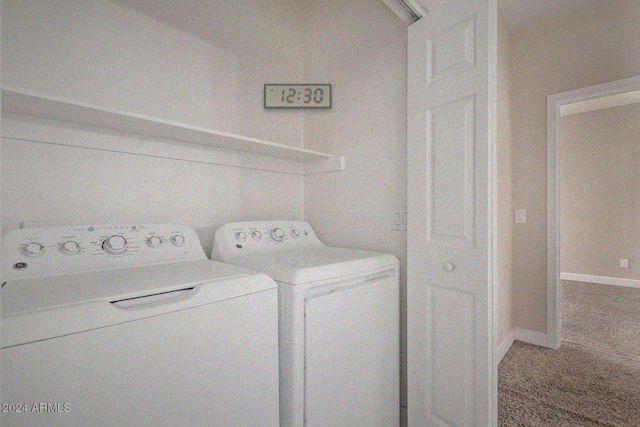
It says 12 h 30 min
